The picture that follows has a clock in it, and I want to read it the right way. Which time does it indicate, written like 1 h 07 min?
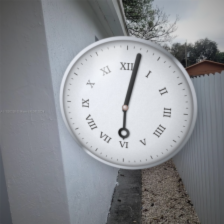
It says 6 h 02 min
